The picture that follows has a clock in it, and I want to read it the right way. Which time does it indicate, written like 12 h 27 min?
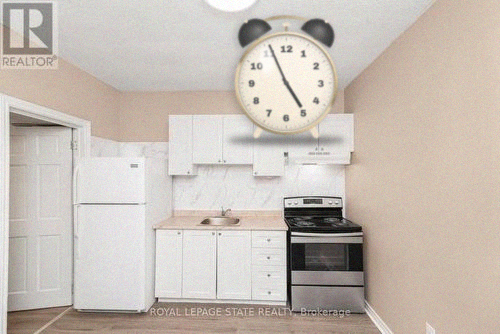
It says 4 h 56 min
